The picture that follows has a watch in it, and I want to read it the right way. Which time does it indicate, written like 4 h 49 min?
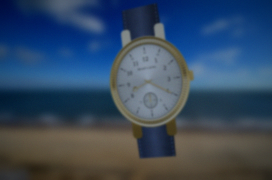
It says 8 h 20 min
